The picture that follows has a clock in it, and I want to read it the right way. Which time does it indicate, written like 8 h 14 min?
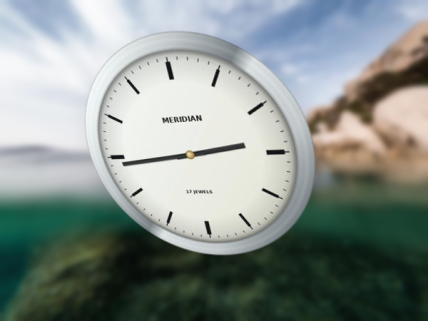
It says 2 h 44 min
